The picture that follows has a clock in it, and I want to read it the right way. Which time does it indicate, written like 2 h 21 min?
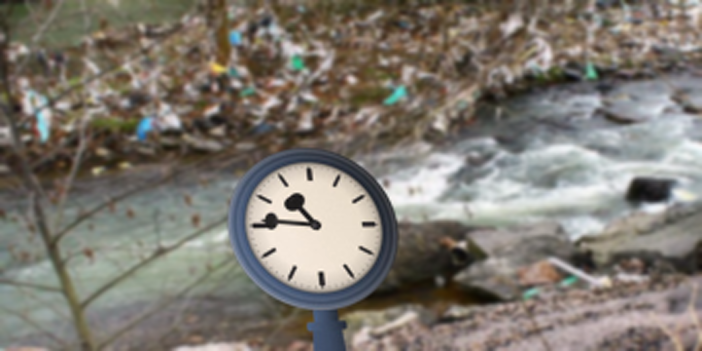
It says 10 h 46 min
